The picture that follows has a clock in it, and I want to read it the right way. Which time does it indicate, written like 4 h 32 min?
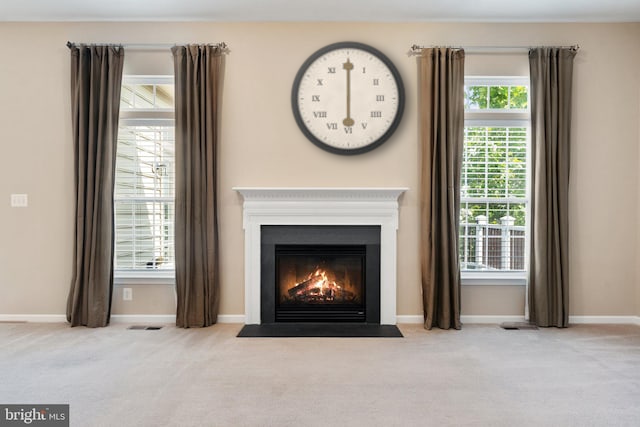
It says 6 h 00 min
